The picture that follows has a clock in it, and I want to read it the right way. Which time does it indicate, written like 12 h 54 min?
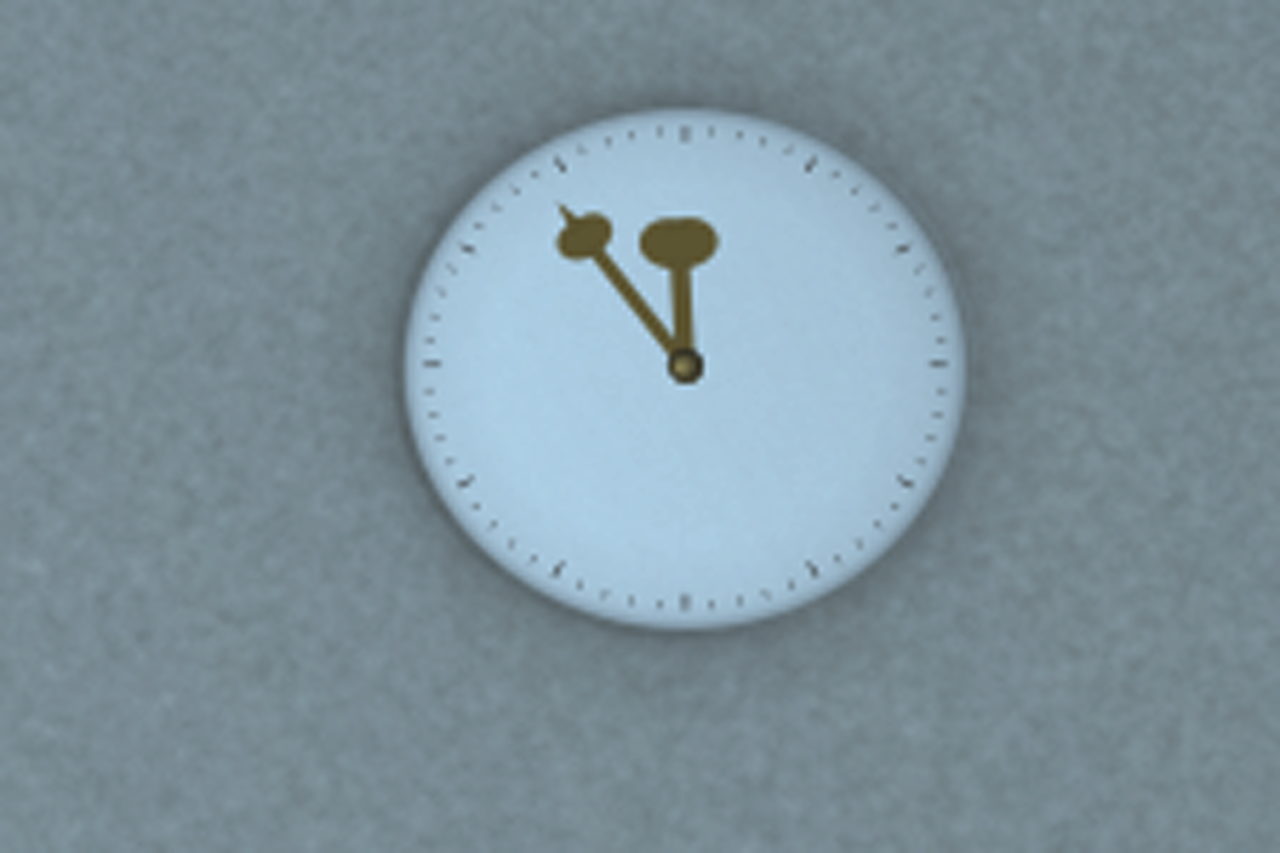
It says 11 h 54 min
